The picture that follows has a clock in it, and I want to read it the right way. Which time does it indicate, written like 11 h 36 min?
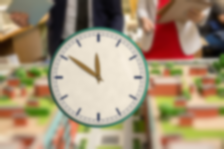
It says 11 h 51 min
